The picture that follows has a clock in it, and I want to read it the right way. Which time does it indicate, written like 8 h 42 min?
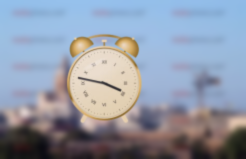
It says 3 h 47 min
